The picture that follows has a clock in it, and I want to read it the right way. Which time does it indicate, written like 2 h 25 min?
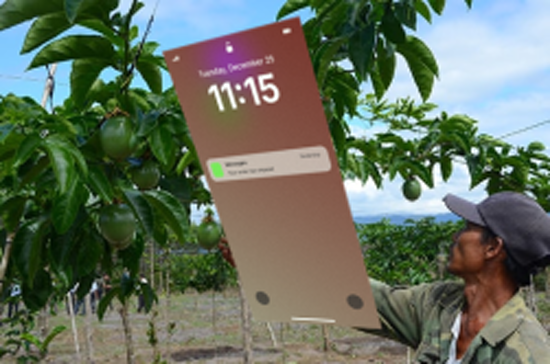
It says 11 h 15 min
